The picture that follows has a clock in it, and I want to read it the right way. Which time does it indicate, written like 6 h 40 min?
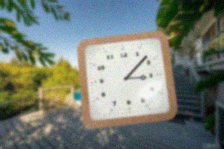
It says 3 h 08 min
